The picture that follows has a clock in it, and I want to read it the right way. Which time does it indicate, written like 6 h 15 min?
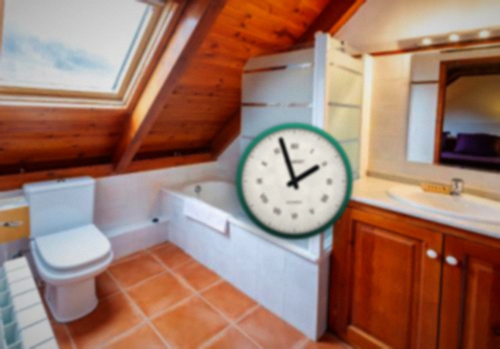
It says 1 h 57 min
